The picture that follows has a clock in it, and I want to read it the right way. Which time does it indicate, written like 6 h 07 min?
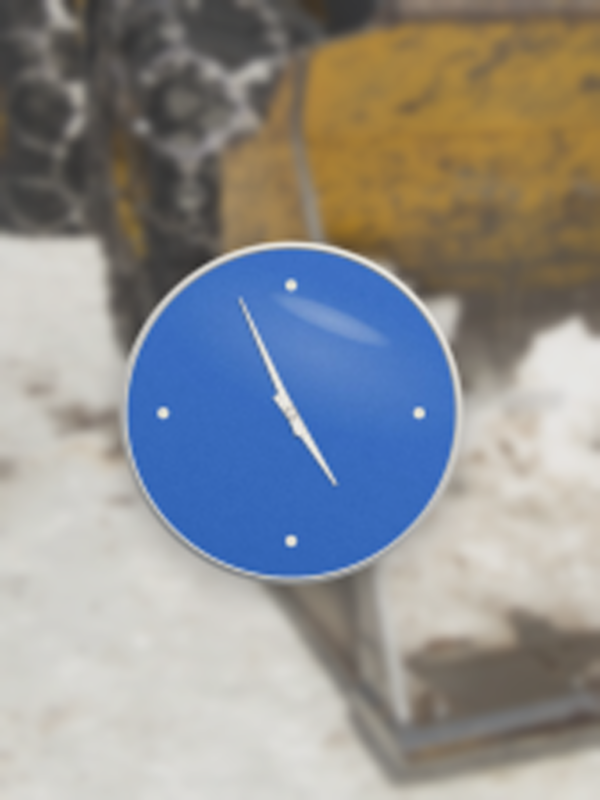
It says 4 h 56 min
